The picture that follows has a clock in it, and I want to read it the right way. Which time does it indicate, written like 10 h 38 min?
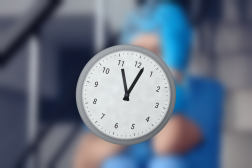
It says 11 h 02 min
